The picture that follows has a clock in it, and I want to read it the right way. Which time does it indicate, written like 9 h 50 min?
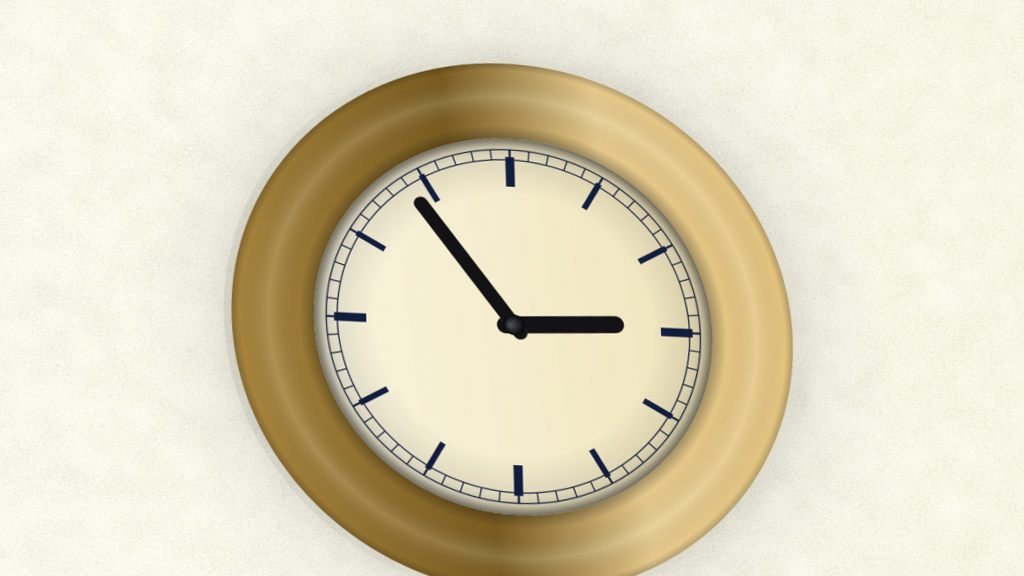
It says 2 h 54 min
